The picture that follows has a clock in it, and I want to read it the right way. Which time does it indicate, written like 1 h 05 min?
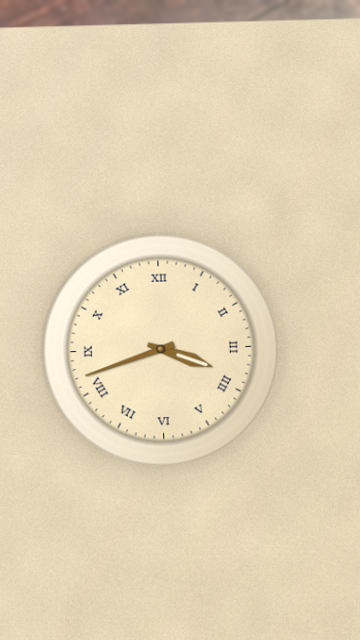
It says 3 h 42 min
